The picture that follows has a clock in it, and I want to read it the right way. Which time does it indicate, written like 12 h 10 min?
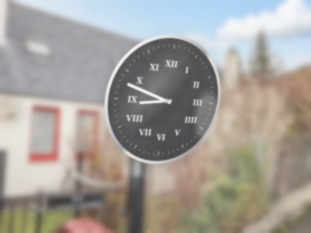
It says 8 h 48 min
